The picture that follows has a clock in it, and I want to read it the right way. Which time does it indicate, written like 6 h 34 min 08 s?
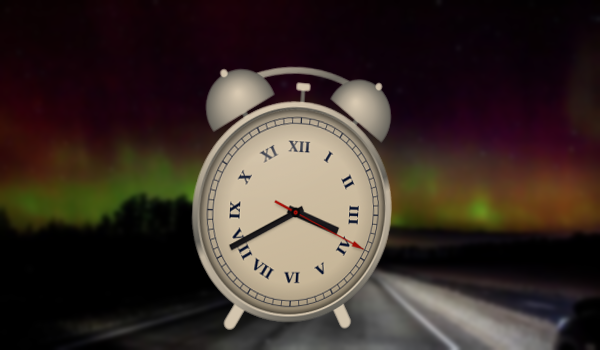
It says 3 h 40 min 19 s
